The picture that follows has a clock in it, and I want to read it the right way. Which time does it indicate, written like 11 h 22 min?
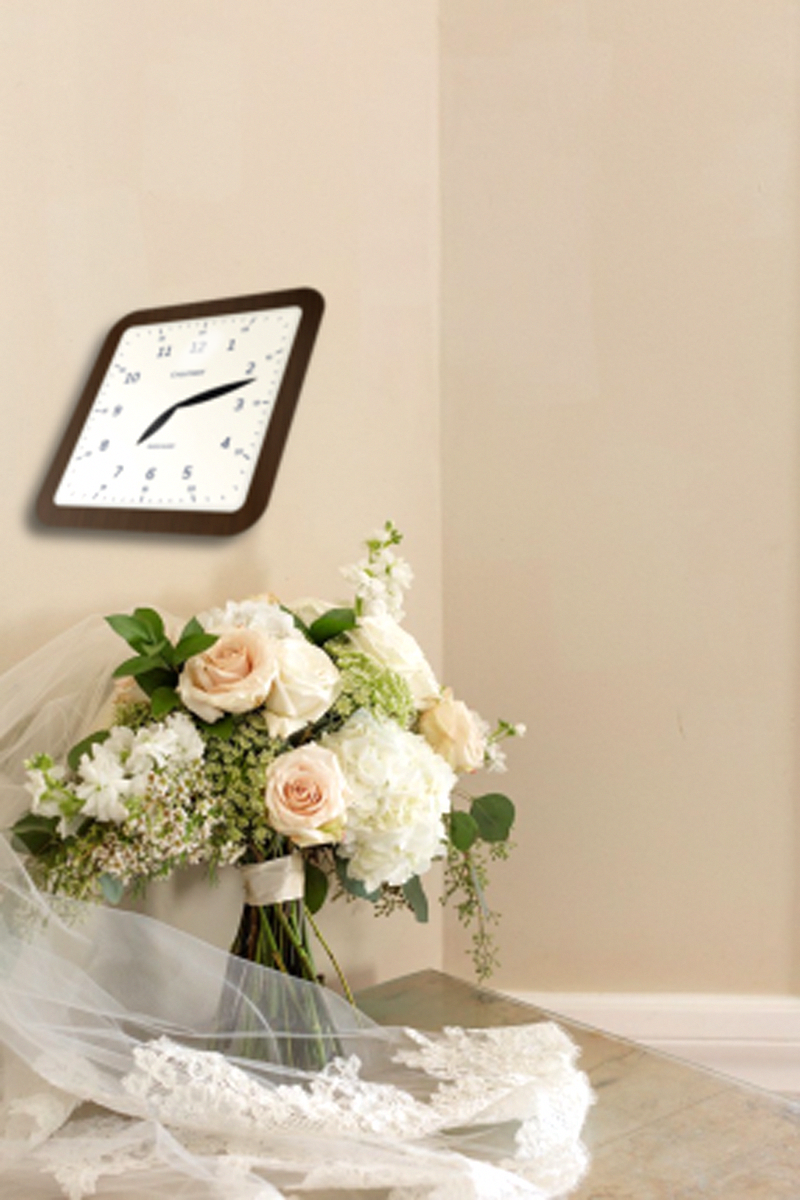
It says 7 h 12 min
